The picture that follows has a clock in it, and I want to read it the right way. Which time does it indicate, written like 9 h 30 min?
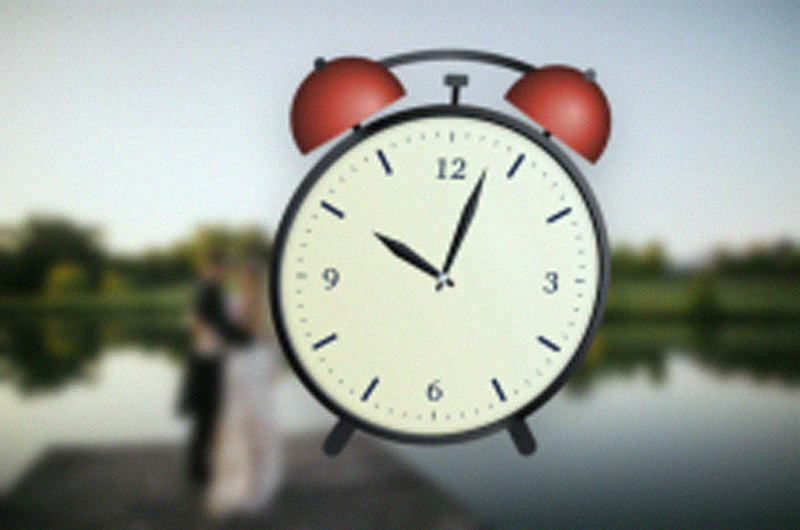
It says 10 h 03 min
